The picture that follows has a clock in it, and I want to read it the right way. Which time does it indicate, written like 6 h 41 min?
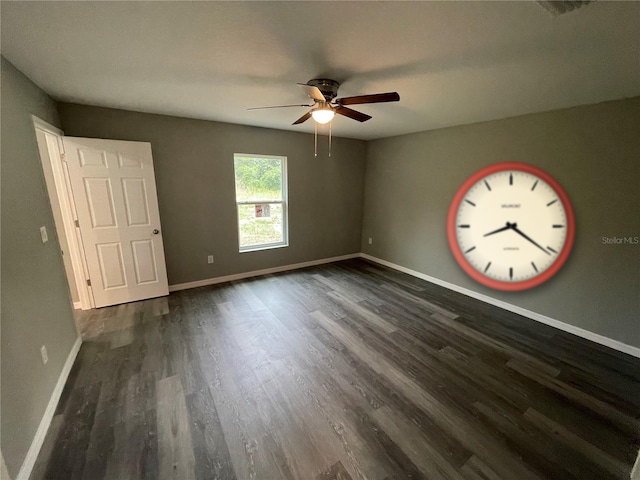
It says 8 h 21 min
